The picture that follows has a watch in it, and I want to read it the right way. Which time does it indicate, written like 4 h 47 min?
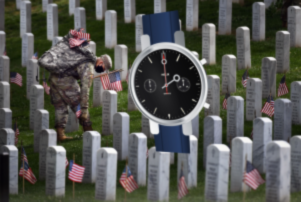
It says 2 h 00 min
